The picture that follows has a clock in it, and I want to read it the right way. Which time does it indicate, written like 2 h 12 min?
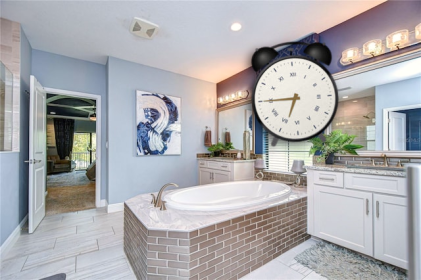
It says 6 h 45 min
